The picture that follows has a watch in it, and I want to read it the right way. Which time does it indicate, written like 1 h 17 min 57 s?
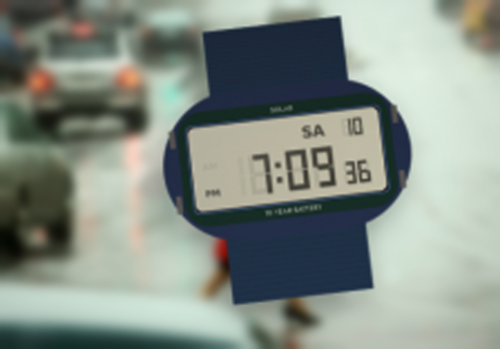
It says 7 h 09 min 36 s
